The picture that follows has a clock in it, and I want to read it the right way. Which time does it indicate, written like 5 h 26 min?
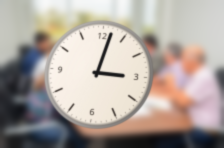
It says 3 h 02 min
